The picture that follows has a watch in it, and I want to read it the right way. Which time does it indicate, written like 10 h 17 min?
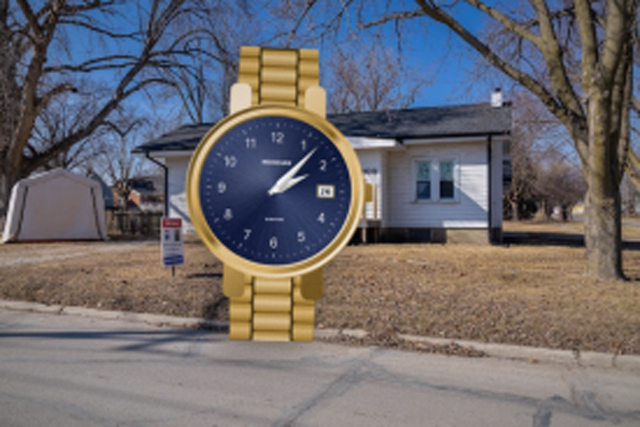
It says 2 h 07 min
